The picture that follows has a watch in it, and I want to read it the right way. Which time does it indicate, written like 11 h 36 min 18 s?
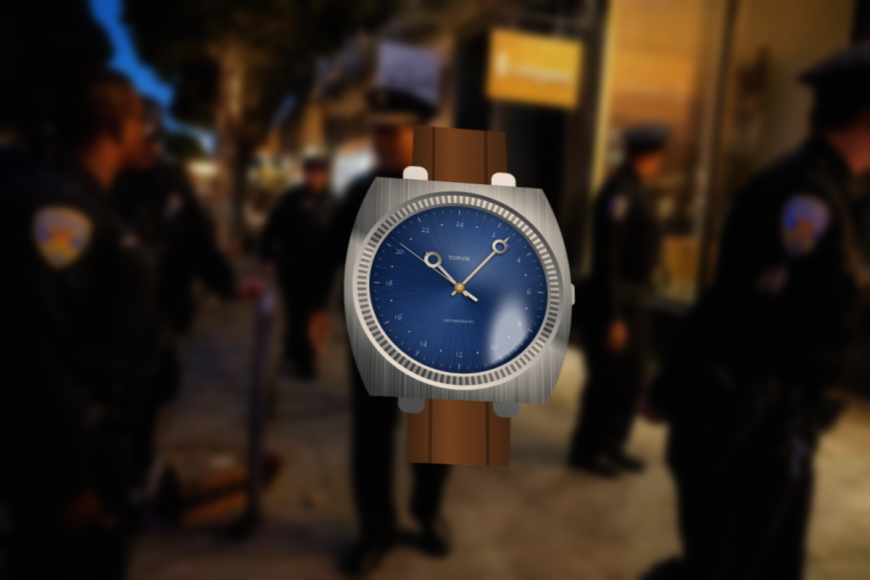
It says 21 h 06 min 51 s
